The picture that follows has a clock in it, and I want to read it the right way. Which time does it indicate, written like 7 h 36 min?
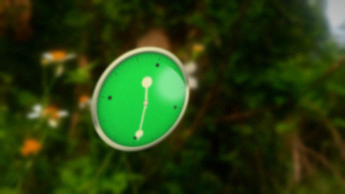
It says 11 h 29 min
